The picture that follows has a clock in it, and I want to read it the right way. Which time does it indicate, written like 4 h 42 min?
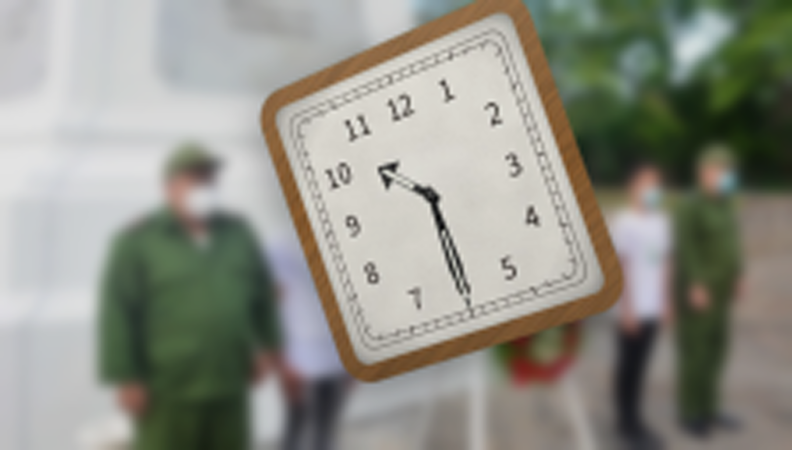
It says 10 h 30 min
